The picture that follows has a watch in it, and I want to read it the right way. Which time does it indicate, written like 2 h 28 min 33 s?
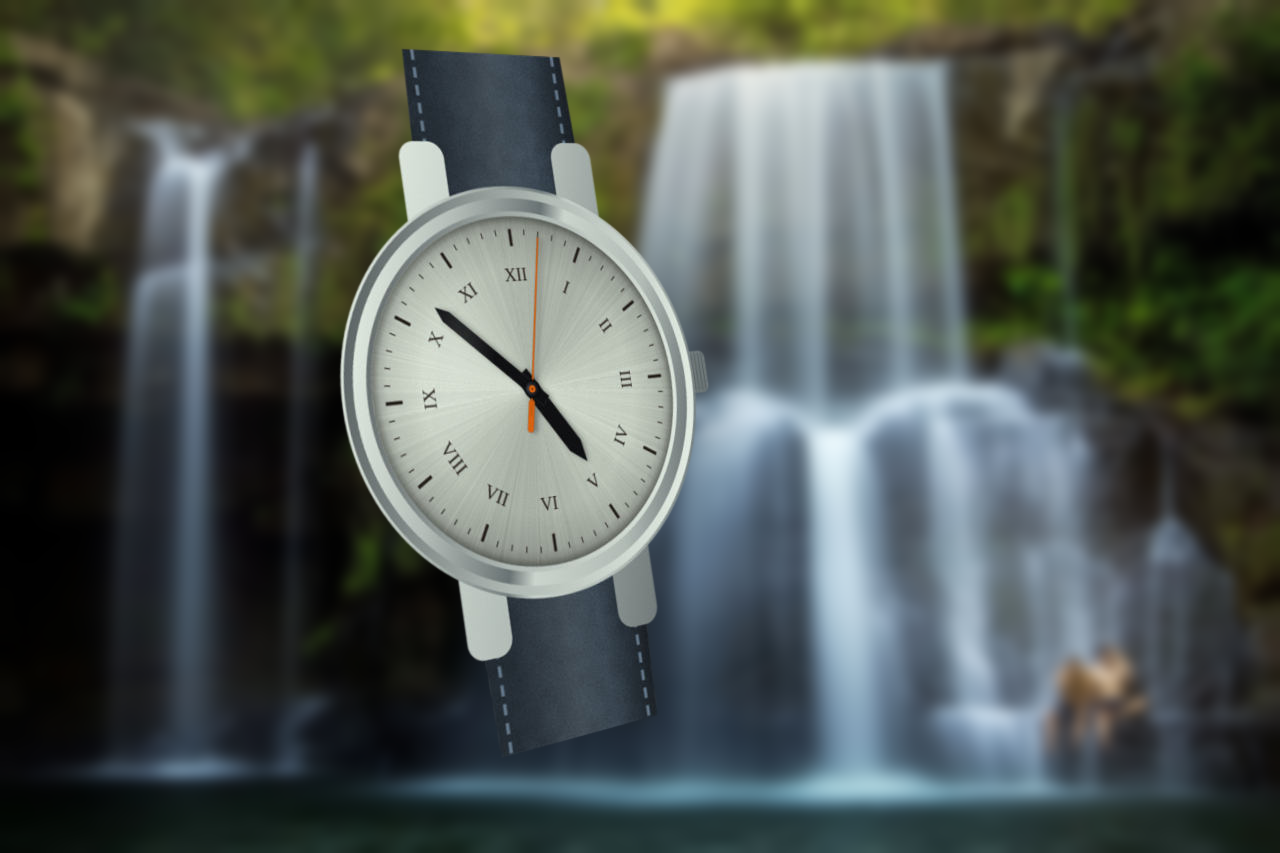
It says 4 h 52 min 02 s
